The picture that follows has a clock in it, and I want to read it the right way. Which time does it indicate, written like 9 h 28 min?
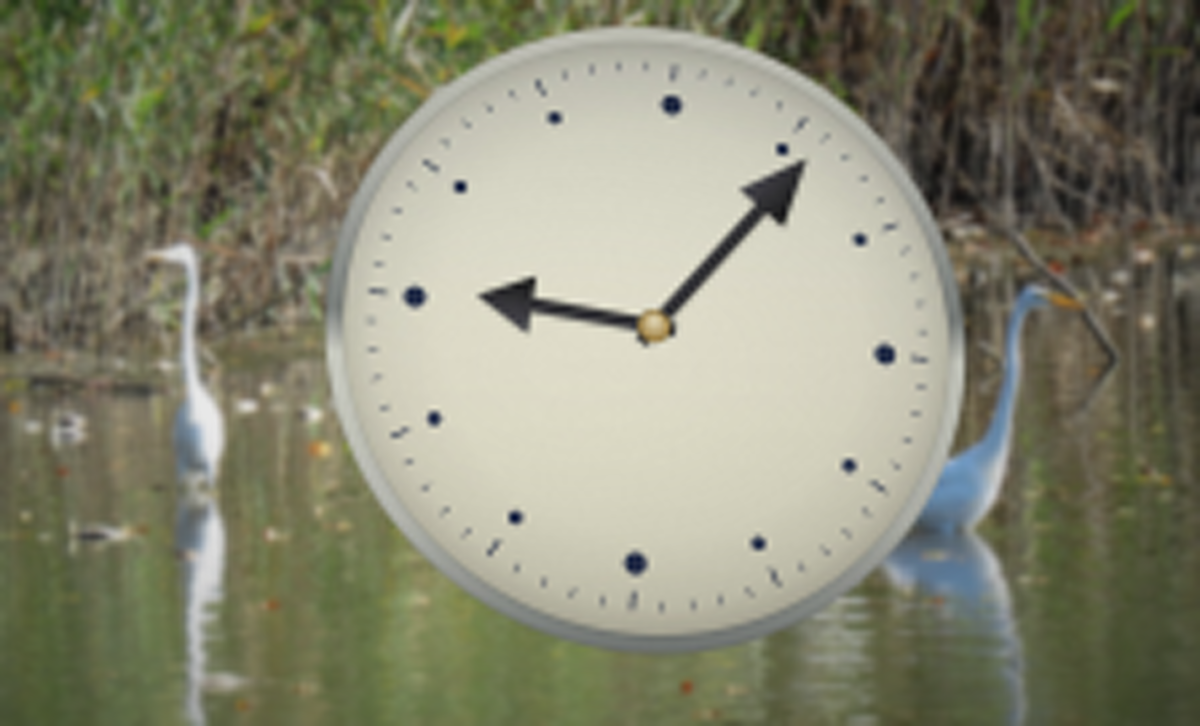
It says 9 h 06 min
